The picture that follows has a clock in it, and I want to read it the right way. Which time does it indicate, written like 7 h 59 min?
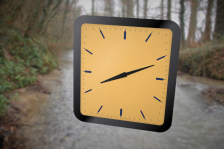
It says 8 h 11 min
